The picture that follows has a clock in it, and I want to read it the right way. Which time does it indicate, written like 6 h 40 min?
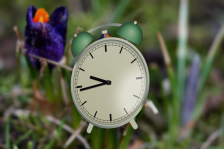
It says 9 h 44 min
